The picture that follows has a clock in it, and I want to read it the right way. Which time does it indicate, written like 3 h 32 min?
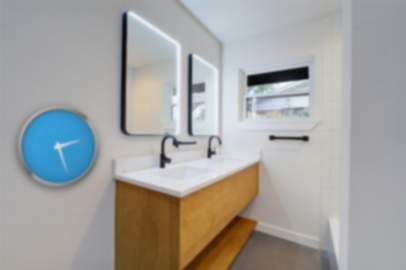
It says 2 h 27 min
